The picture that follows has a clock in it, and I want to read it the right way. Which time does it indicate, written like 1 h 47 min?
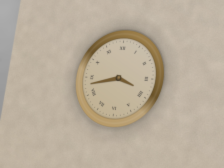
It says 3 h 43 min
